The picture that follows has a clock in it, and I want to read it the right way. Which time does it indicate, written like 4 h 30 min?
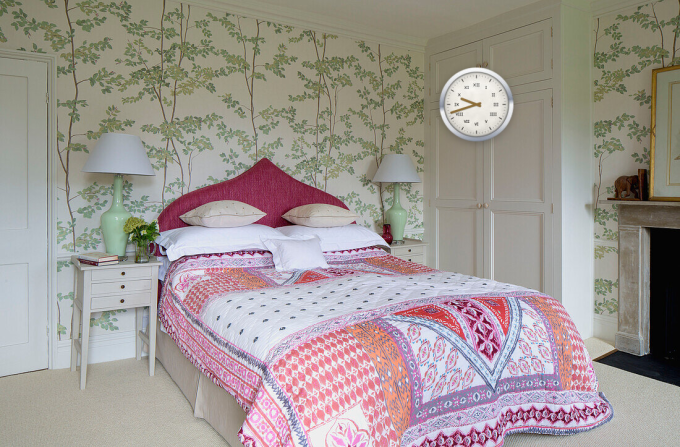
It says 9 h 42 min
